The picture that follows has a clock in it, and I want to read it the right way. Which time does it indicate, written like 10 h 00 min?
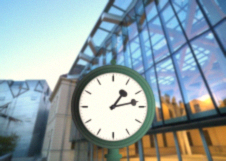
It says 1 h 13 min
